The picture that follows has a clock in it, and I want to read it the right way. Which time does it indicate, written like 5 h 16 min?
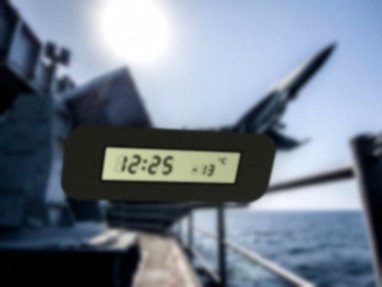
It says 12 h 25 min
